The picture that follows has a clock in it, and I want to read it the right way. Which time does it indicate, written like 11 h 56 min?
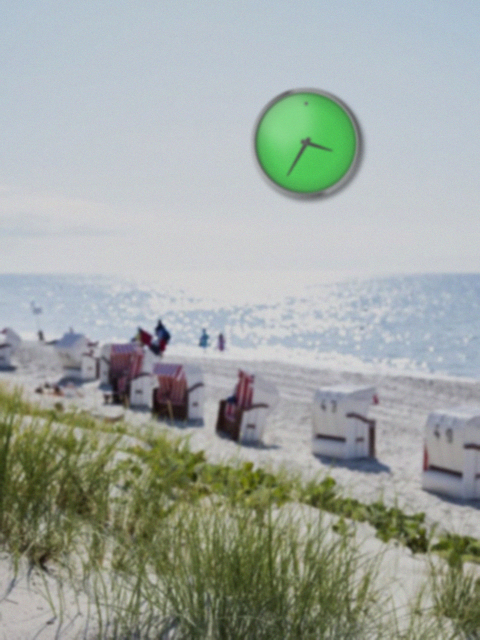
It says 3 h 35 min
